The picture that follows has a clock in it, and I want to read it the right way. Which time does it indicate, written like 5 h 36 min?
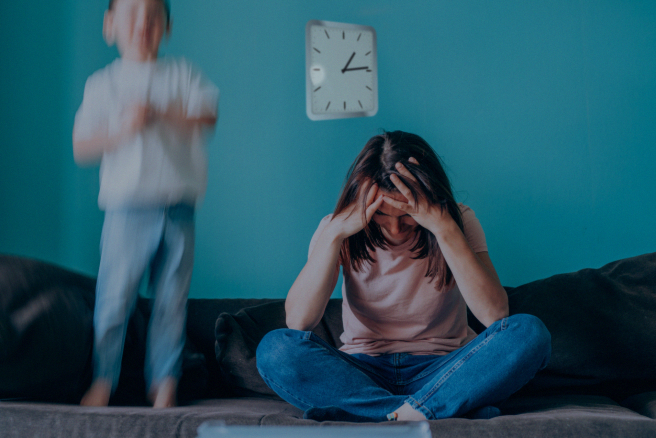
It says 1 h 14 min
